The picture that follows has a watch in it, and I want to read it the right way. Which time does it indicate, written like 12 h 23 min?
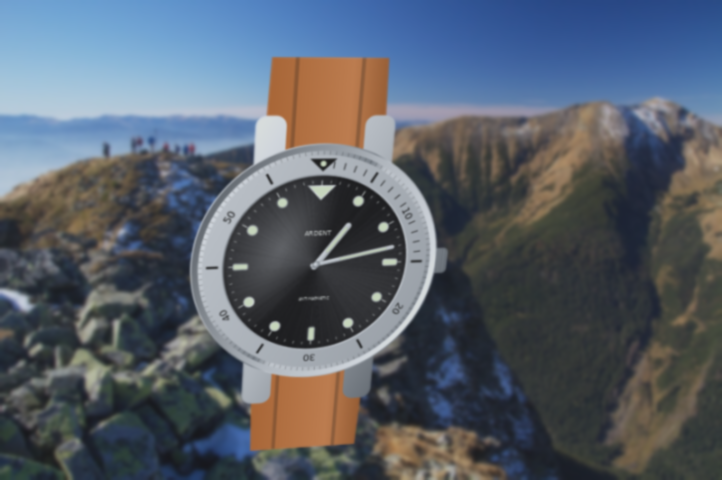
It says 1 h 13 min
